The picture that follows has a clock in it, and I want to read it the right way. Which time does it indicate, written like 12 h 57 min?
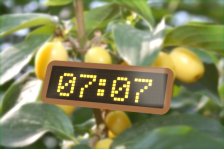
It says 7 h 07 min
